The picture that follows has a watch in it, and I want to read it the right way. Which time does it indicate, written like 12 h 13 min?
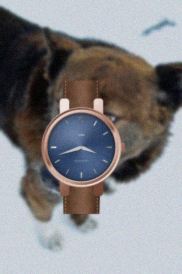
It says 3 h 42 min
